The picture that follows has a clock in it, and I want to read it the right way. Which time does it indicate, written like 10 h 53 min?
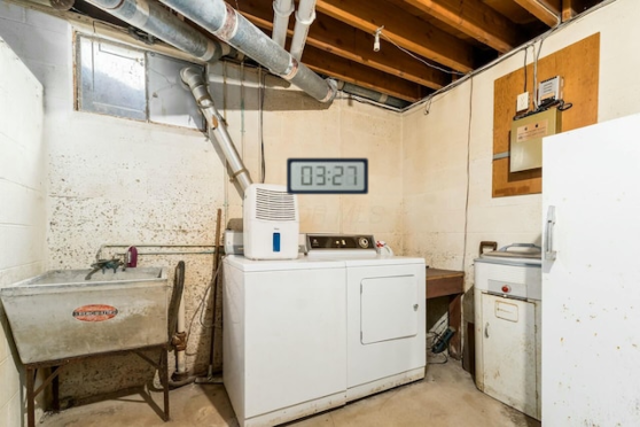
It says 3 h 27 min
